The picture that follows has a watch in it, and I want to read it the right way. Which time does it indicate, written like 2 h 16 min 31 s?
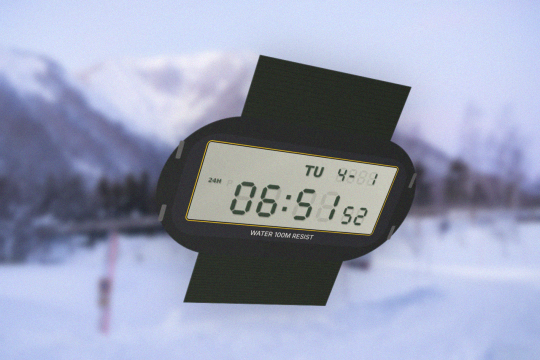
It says 6 h 51 min 52 s
